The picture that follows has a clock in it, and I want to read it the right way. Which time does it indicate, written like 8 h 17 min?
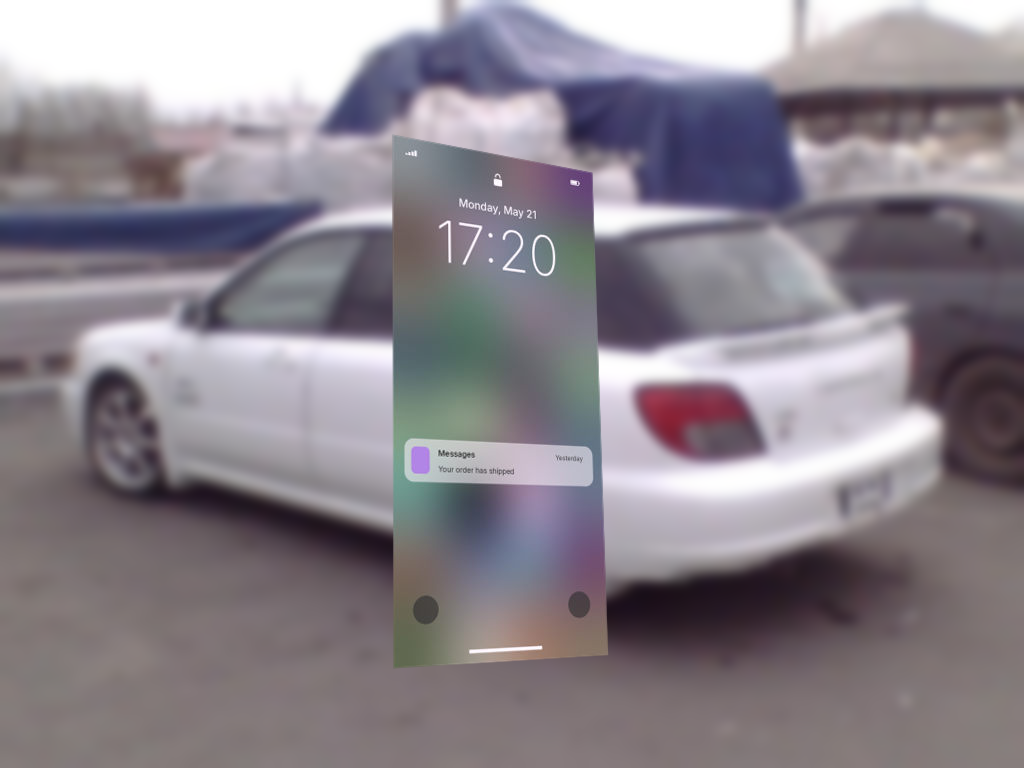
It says 17 h 20 min
